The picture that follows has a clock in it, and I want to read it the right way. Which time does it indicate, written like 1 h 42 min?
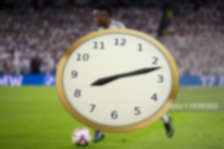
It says 8 h 12 min
